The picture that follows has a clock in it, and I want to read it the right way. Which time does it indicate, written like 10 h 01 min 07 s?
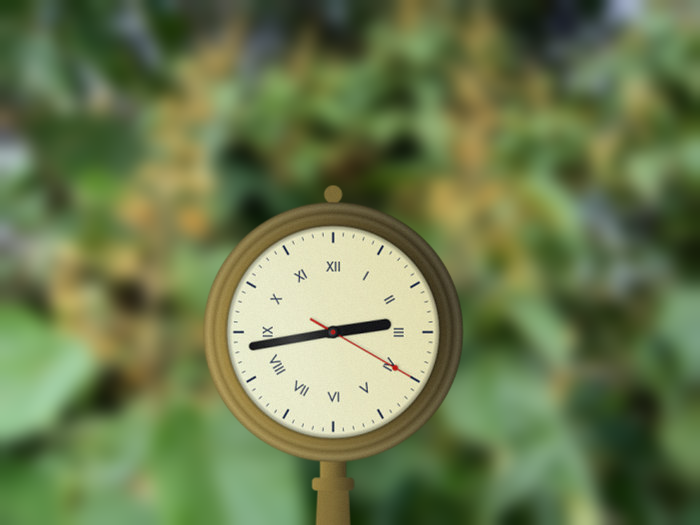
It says 2 h 43 min 20 s
